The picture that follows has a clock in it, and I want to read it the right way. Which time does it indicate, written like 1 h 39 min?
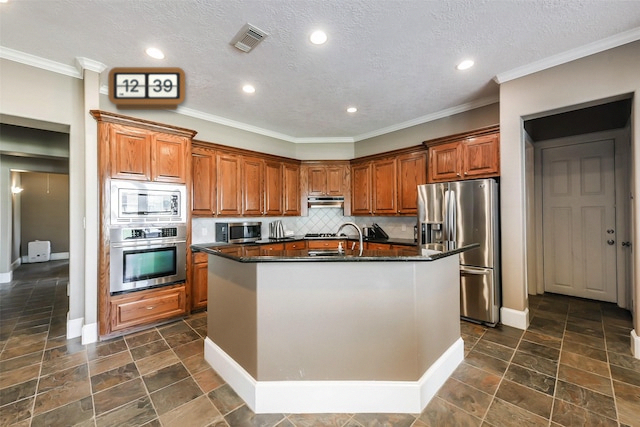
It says 12 h 39 min
